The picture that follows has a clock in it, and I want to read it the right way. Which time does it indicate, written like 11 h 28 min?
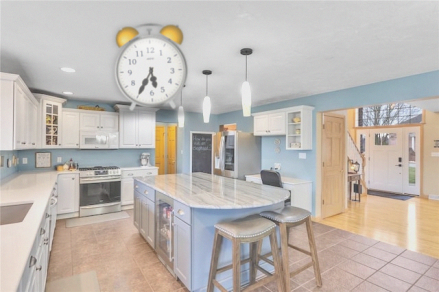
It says 5 h 35 min
